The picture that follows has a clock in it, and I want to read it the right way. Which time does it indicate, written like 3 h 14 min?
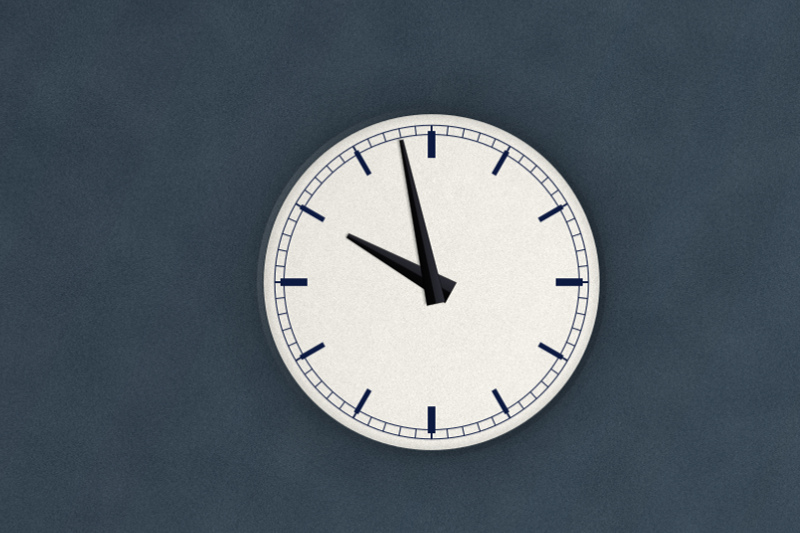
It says 9 h 58 min
